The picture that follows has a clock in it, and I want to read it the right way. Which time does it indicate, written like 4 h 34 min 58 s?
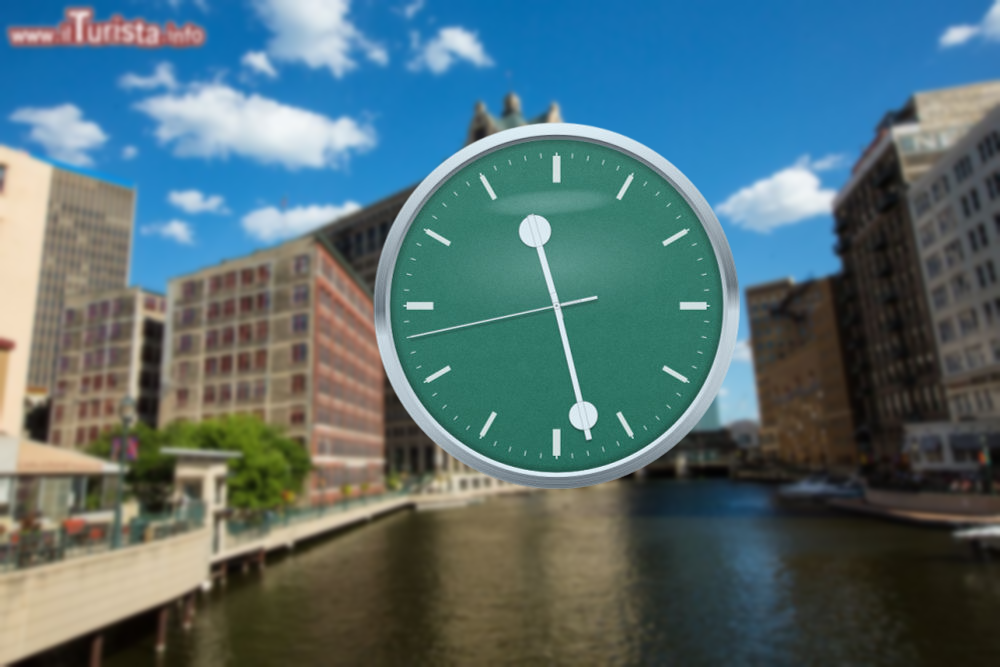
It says 11 h 27 min 43 s
